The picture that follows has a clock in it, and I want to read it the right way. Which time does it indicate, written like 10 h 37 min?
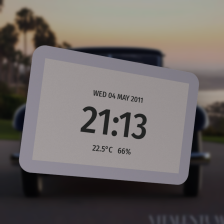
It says 21 h 13 min
